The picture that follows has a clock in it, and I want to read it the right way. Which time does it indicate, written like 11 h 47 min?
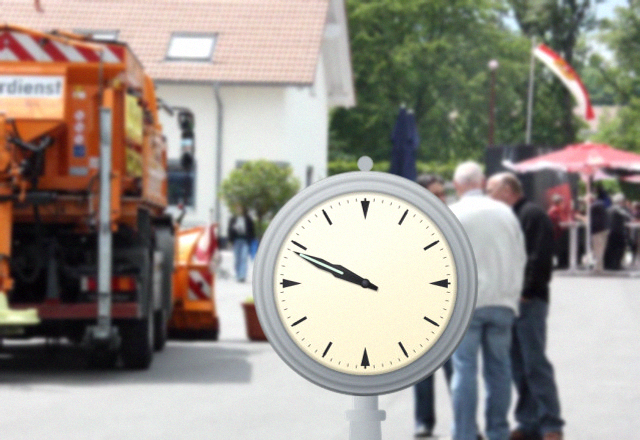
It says 9 h 49 min
